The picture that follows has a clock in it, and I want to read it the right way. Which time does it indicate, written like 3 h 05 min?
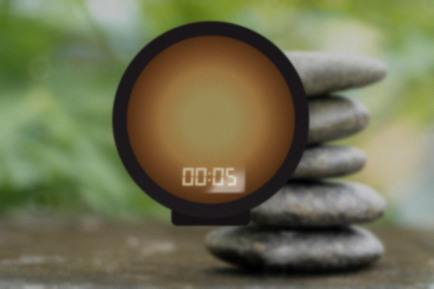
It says 0 h 05 min
